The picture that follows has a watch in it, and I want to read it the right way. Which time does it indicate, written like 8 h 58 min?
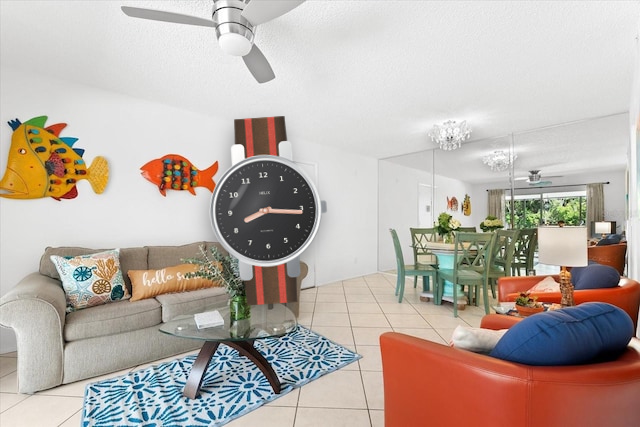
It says 8 h 16 min
